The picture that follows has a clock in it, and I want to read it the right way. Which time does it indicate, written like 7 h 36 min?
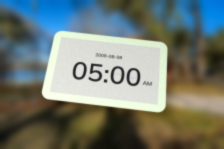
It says 5 h 00 min
